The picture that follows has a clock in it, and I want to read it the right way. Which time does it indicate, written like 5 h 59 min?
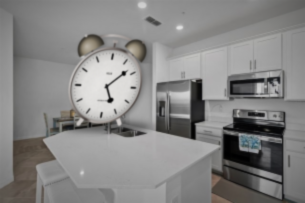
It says 5 h 08 min
